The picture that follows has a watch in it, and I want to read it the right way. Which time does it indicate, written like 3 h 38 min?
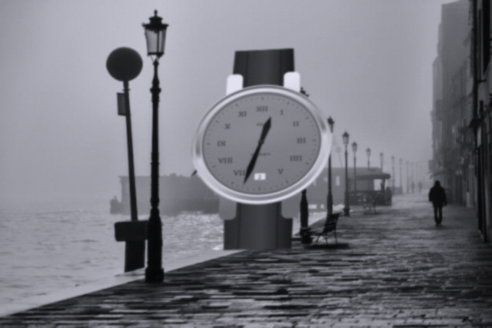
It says 12 h 33 min
